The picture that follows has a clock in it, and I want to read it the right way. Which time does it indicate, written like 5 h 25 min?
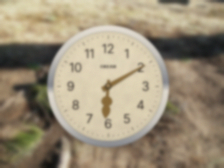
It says 6 h 10 min
